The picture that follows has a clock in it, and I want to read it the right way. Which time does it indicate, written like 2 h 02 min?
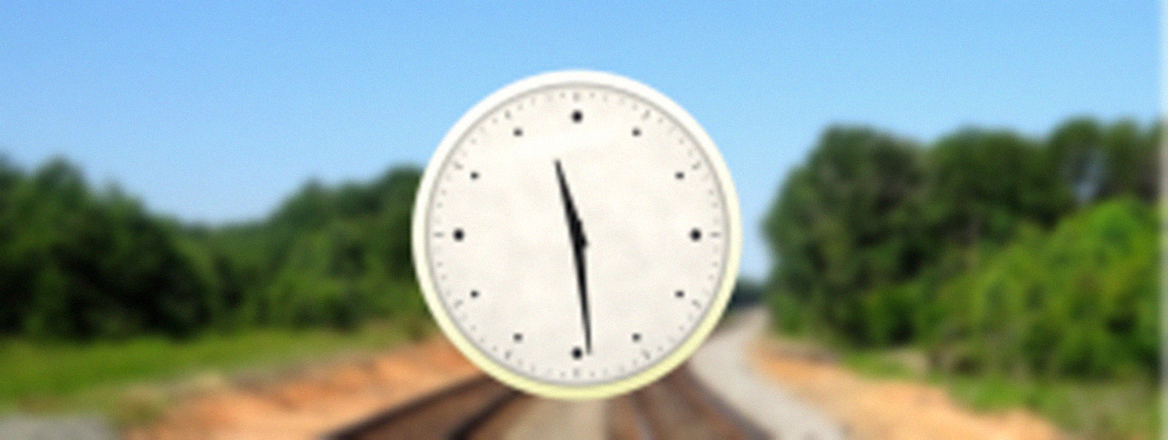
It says 11 h 29 min
